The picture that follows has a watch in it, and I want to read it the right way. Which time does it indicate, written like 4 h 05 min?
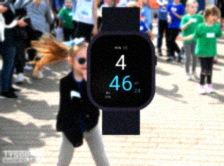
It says 4 h 46 min
